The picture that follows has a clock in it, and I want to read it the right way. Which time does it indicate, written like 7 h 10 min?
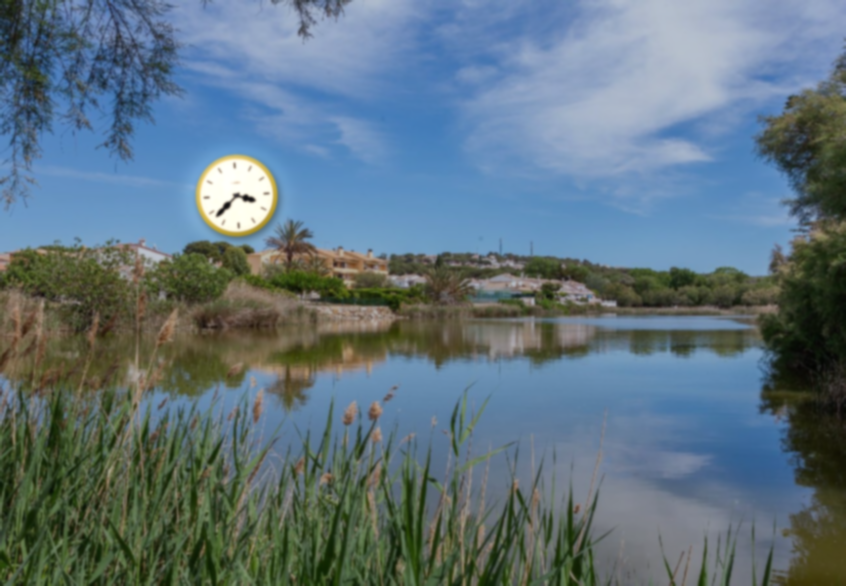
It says 3 h 38 min
